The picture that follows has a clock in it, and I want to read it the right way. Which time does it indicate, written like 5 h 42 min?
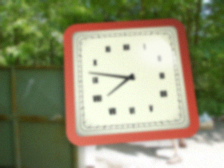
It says 7 h 47 min
